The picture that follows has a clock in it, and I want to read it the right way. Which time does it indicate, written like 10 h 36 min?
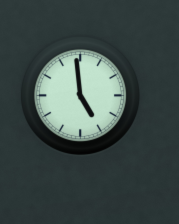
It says 4 h 59 min
